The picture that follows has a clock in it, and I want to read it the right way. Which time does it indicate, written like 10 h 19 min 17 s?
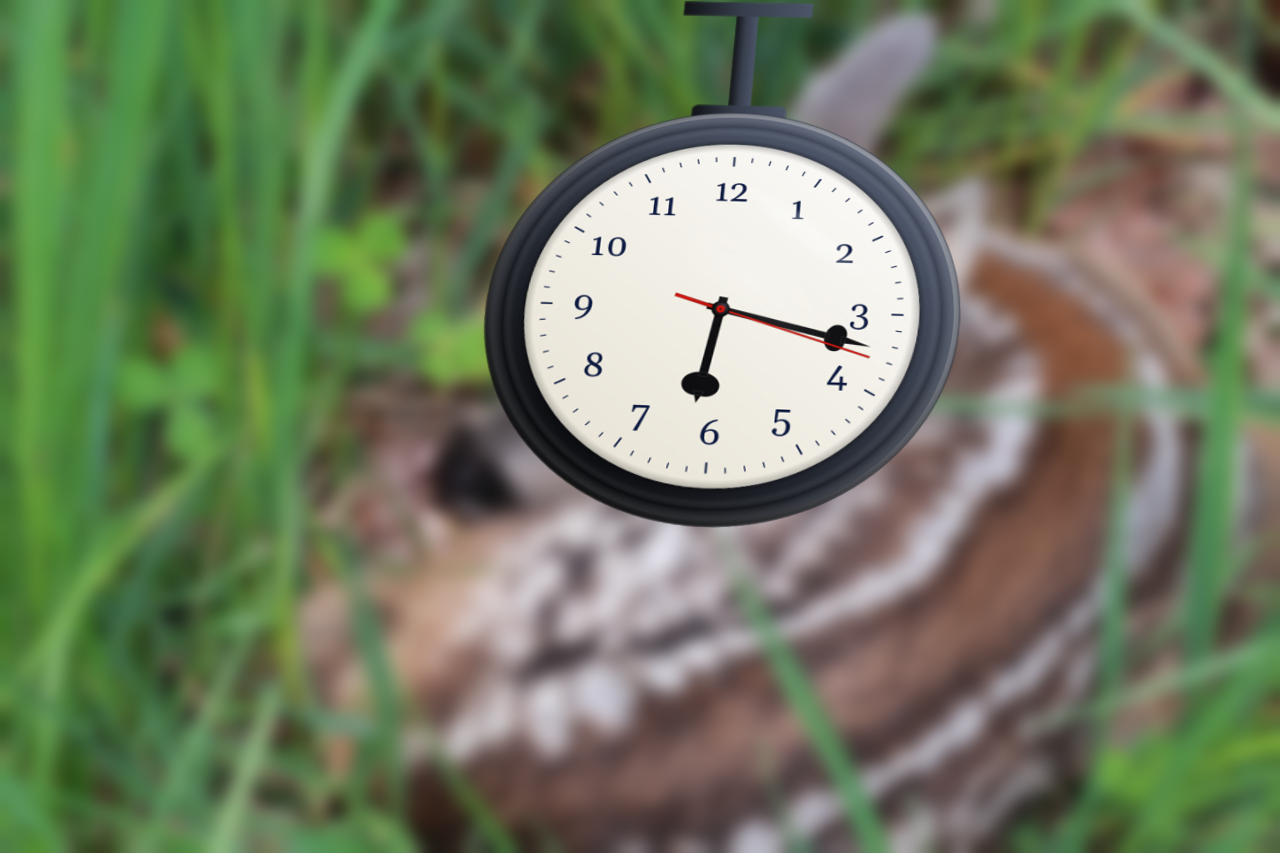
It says 6 h 17 min 18 s
